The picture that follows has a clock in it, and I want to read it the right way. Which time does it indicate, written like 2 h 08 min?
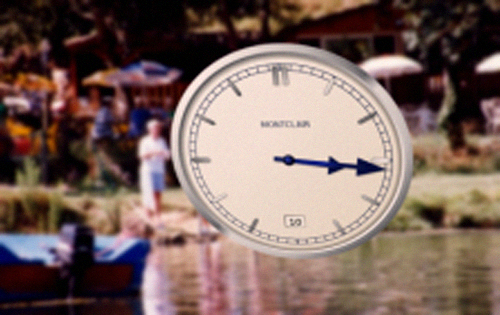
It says 3 h 16 min
